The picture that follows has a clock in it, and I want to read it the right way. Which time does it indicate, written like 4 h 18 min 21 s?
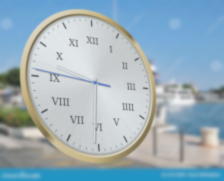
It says 9 h 30 min 46 s
